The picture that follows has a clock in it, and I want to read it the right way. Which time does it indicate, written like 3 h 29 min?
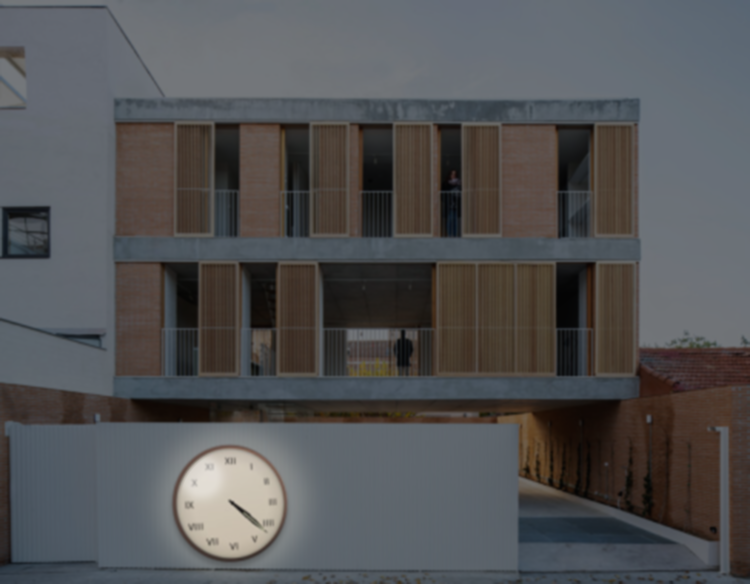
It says 4 h 22 min
